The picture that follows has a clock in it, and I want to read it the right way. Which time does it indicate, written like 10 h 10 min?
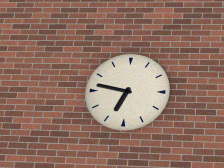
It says 6 h 47 min
